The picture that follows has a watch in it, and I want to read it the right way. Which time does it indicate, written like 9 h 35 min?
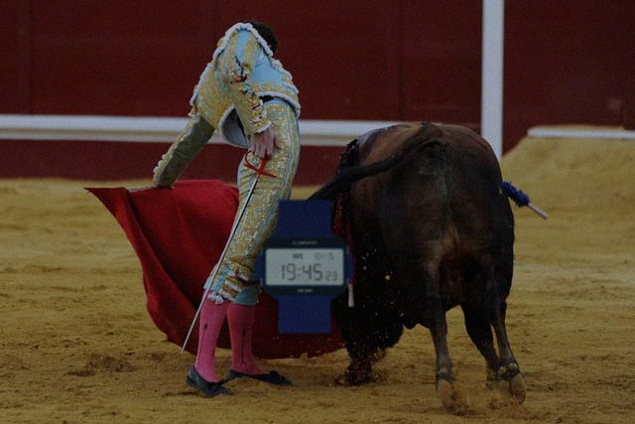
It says 19 h 45 min
